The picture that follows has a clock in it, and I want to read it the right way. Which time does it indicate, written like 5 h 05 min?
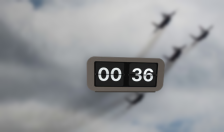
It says 0 h 36 min
